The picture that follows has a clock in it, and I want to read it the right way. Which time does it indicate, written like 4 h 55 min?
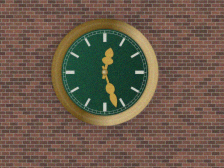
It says 12 h 27 min
